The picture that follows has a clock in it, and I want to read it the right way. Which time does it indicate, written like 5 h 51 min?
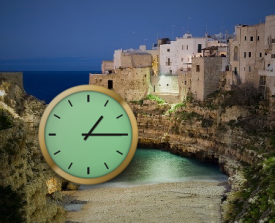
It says 1 h 15 min
